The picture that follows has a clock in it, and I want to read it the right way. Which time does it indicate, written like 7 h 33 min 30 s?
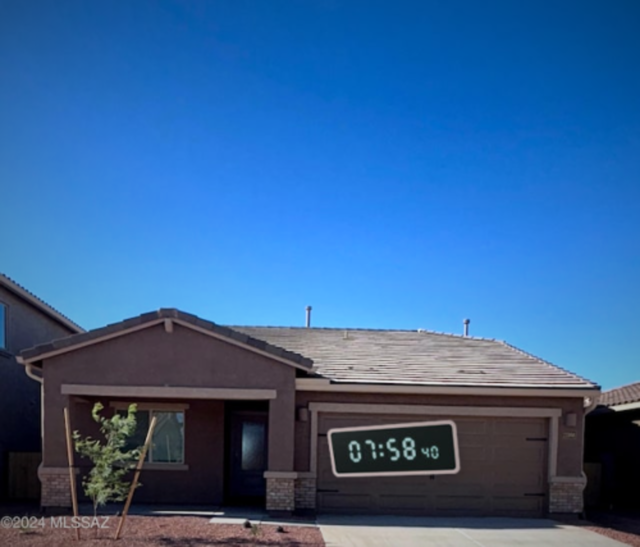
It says 7 h 58 min 40 s
